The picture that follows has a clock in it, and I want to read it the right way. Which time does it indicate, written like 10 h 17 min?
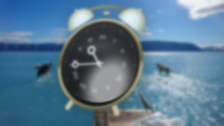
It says 10 h 44 min
